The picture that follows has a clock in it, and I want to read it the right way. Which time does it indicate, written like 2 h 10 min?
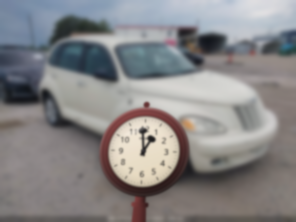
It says 12 h 59 min
